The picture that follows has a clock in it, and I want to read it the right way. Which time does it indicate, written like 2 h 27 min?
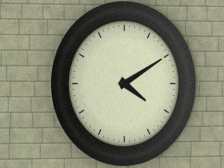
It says 4 h 10 min
